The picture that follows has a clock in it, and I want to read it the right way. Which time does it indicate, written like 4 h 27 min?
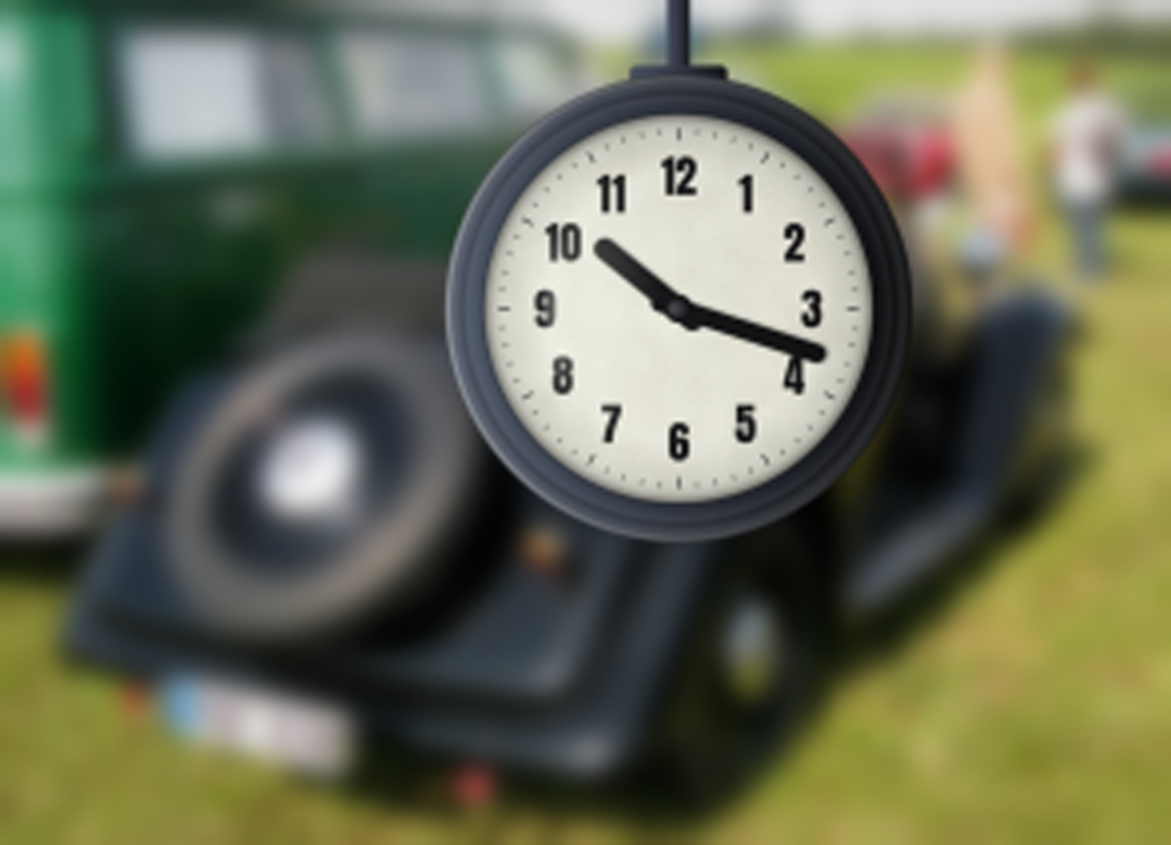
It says 10 h 18 min
